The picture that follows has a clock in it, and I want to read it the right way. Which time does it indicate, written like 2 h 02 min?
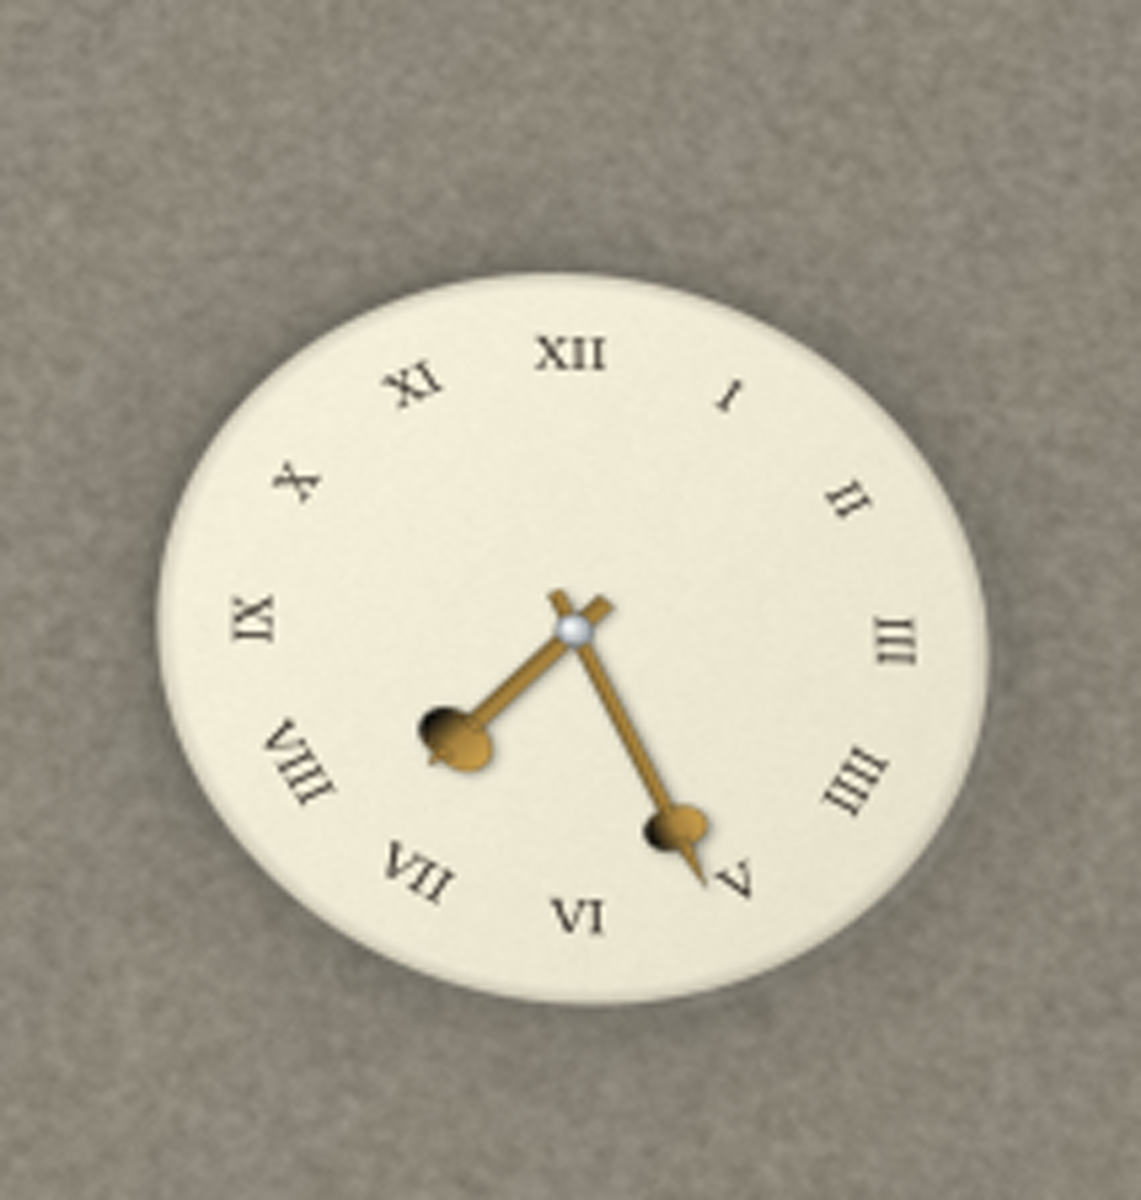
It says 7 h 26 min
